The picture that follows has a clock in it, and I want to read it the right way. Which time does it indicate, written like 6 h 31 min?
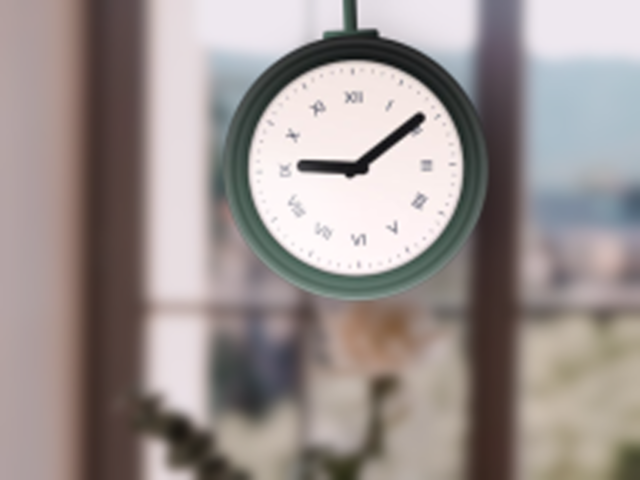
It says 9 h 09 min
